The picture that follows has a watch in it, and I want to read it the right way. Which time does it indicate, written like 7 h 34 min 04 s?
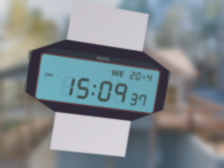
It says 15 h 09 min 37 s
